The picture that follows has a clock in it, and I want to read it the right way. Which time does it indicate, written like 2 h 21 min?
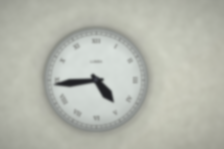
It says 4 h 44 min
